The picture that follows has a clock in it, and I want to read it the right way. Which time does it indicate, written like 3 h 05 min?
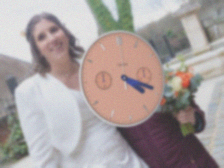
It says 4 h 19 min
